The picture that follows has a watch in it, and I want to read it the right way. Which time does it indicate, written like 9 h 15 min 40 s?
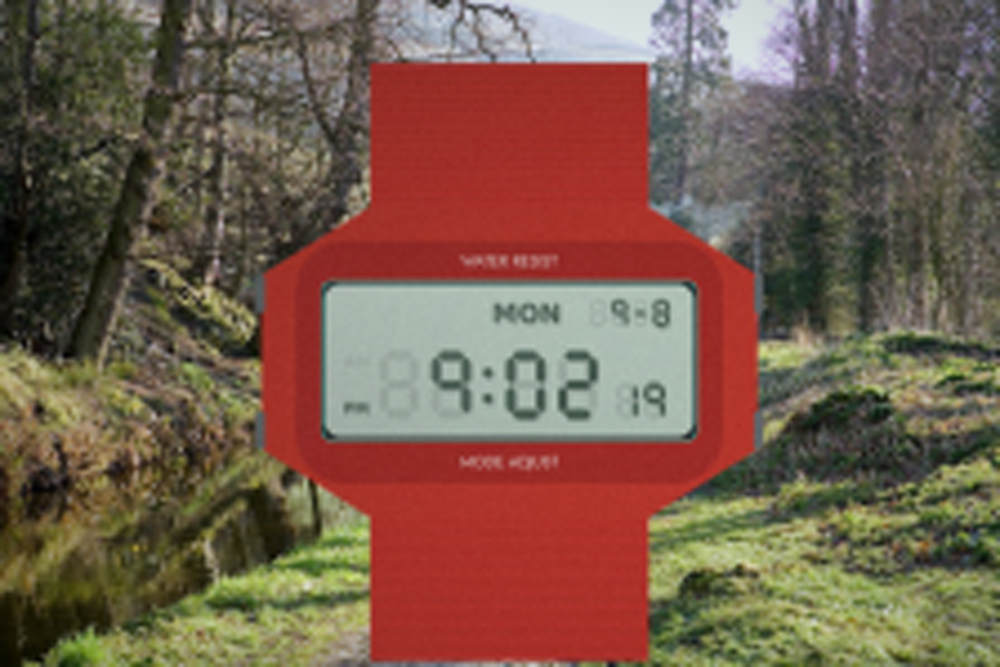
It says 9 h 02 min 19 s
